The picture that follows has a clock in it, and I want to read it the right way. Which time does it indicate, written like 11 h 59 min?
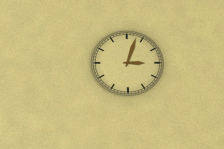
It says 3 h 03 min
